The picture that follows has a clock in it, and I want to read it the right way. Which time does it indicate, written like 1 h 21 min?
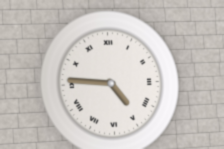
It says 4 h 46 min
